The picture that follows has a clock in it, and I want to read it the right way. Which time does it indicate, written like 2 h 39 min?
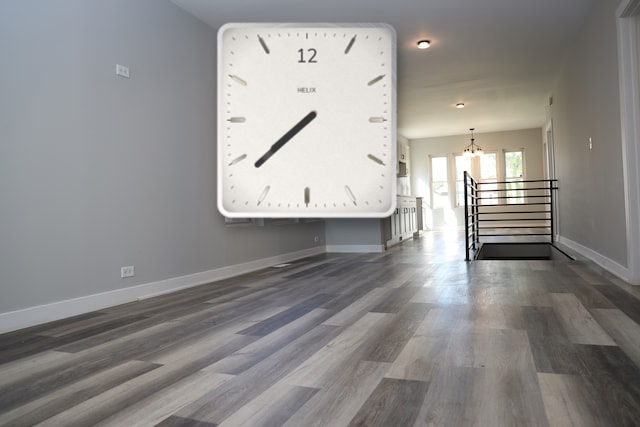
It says 7 h 38 min
